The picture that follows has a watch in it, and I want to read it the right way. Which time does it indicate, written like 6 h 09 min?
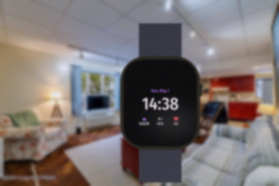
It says 14 h 38 min
